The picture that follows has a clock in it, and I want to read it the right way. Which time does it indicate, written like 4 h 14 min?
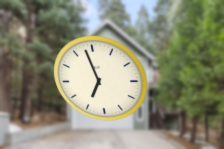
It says 6 h 58 min
